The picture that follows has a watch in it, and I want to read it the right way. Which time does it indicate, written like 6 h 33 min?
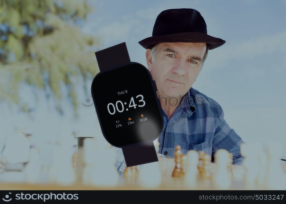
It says 0 h 43 min
